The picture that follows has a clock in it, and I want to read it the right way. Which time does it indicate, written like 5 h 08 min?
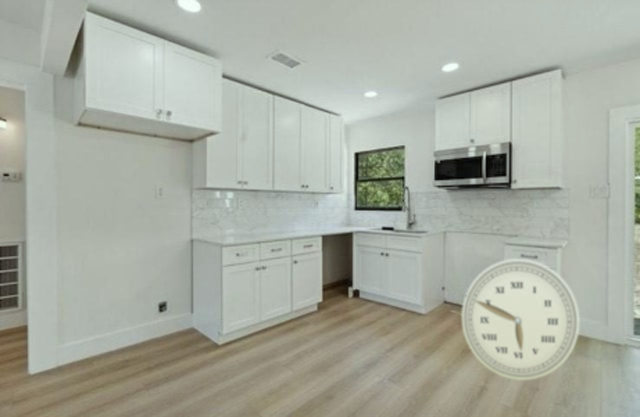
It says 5 h 49 min
